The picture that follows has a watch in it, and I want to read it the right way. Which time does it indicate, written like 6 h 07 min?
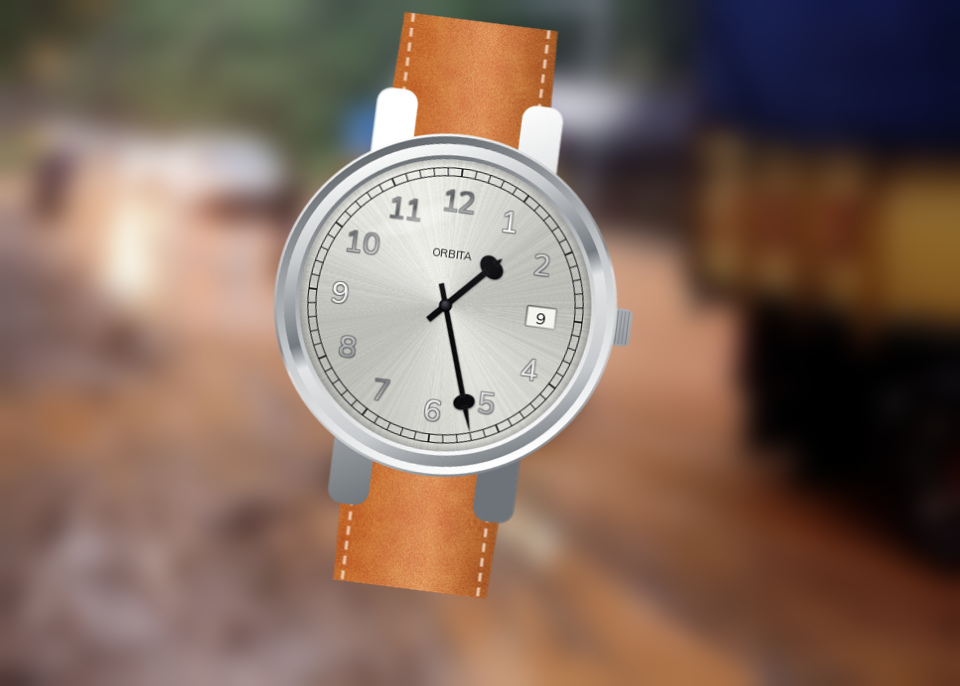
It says 1 h 27 min
